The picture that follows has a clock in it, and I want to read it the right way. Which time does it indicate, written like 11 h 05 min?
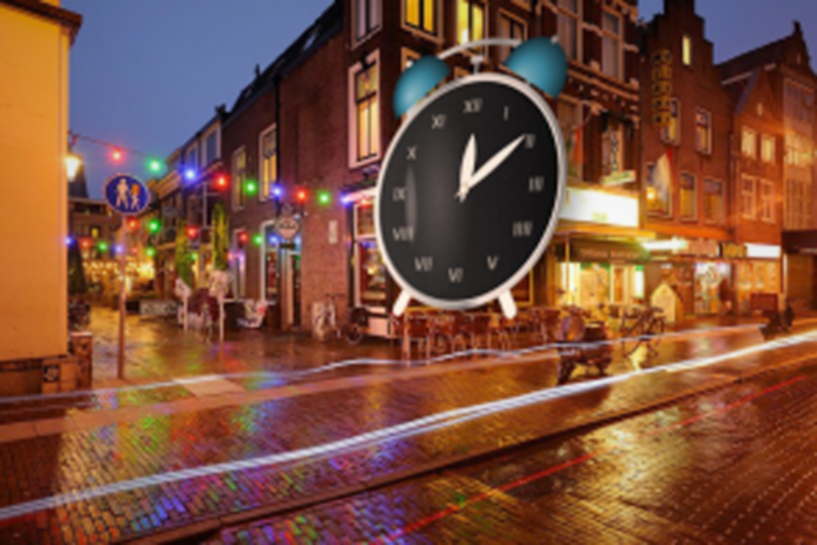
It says 12 h 09 min
